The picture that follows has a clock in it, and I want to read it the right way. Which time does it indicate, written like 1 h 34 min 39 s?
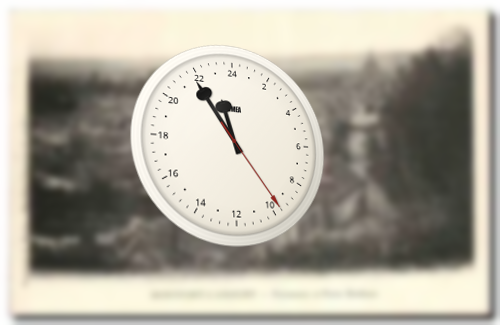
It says 22 h 54 min 24 s
